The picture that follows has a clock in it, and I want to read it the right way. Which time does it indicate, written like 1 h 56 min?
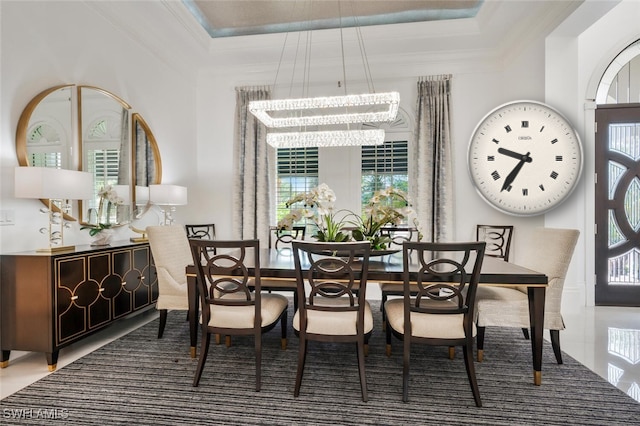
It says 9 h 36 min
